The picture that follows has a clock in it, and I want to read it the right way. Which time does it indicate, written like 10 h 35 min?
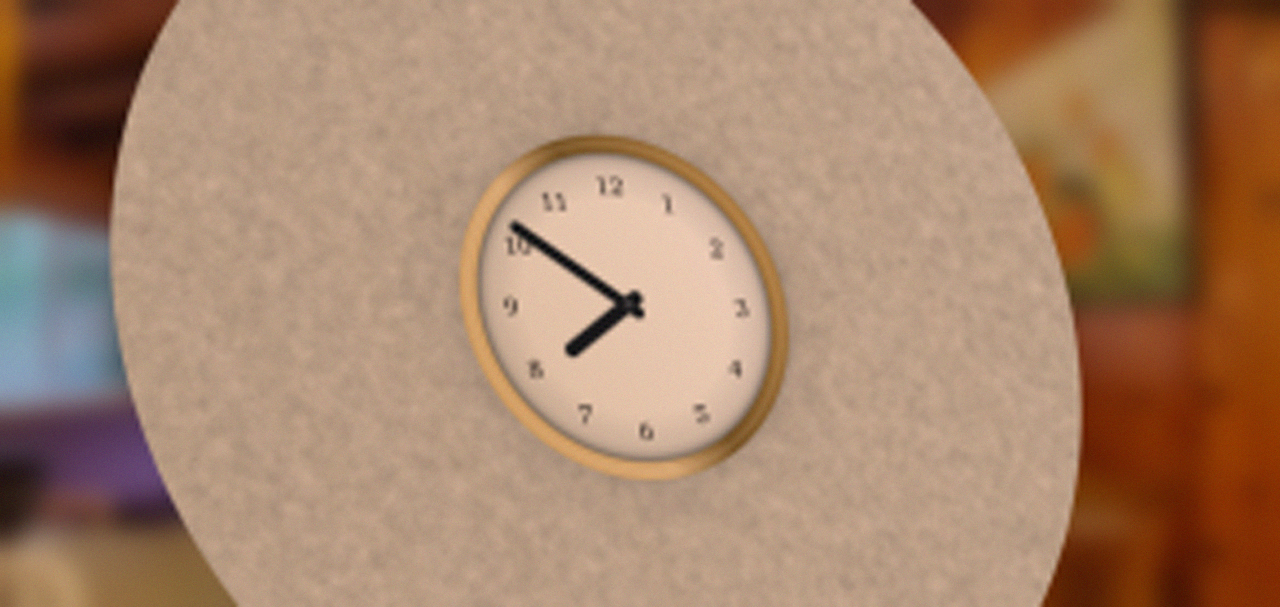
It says 7 h 51 min
